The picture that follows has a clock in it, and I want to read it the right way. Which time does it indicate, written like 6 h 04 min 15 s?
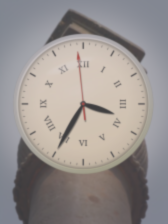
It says 3 h 34 min 59 s
